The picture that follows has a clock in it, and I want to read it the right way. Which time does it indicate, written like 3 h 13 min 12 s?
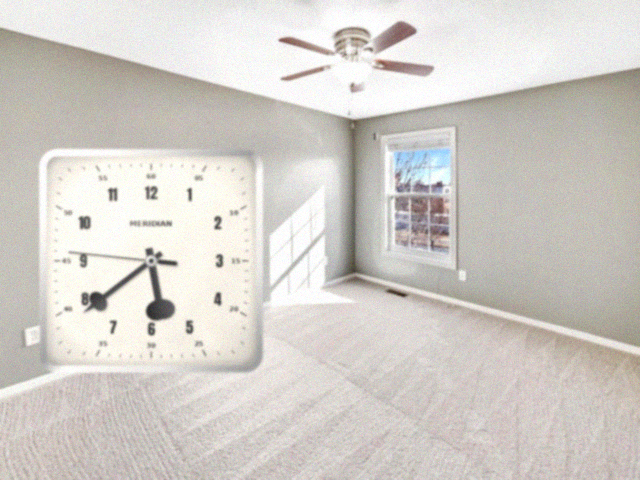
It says 5 h 38 min 46 s
